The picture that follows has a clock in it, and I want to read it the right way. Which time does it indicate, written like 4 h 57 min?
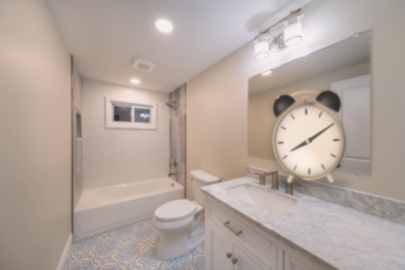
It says 8 h 10 min
